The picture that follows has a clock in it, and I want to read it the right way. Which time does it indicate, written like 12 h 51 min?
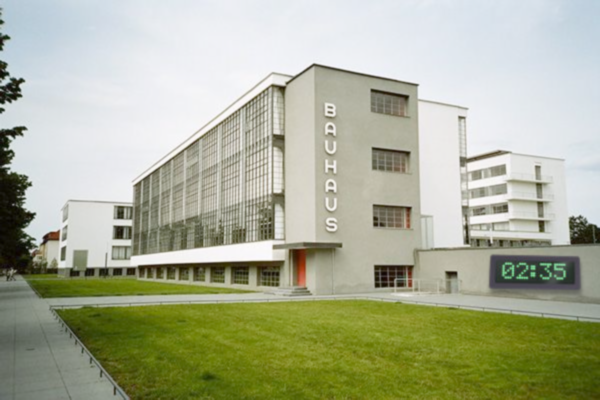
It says 2 h 35 min
